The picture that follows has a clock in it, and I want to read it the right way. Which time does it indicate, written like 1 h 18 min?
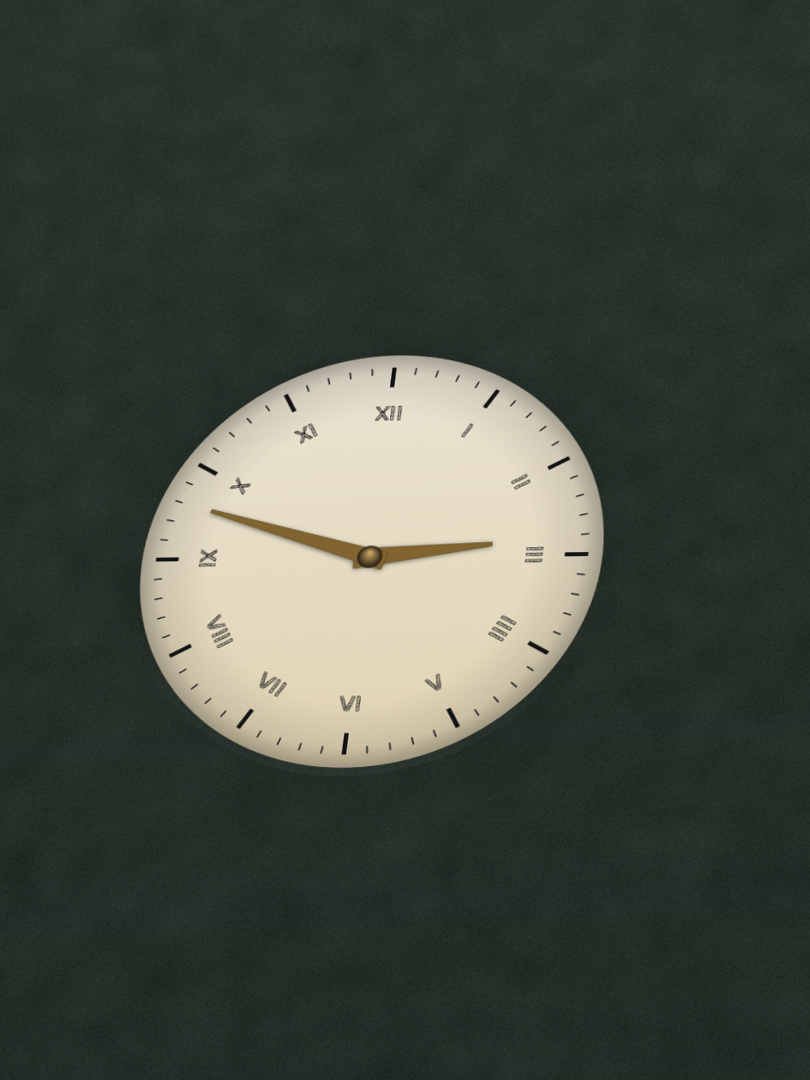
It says 2 h 48 min
